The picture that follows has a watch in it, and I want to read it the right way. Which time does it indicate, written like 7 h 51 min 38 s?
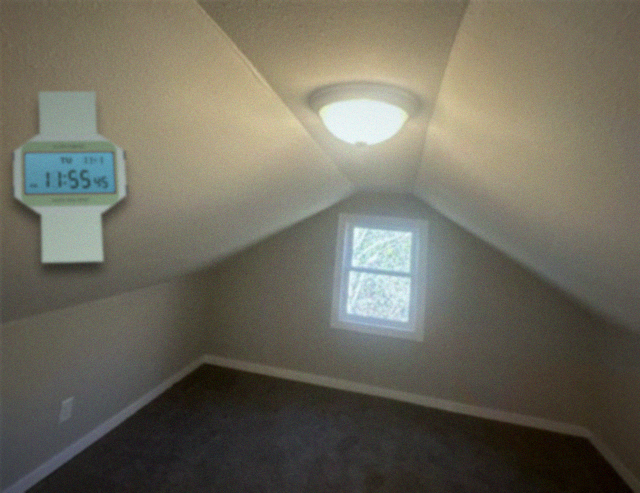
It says 11 h 55 min 45 s
